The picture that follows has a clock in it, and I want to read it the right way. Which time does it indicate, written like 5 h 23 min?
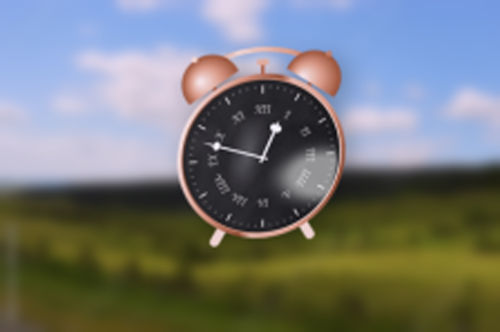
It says 12 h 48 min
